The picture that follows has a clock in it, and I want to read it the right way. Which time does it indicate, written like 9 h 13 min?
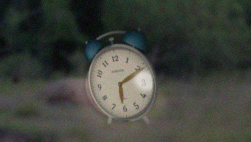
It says 6 h 11 min
